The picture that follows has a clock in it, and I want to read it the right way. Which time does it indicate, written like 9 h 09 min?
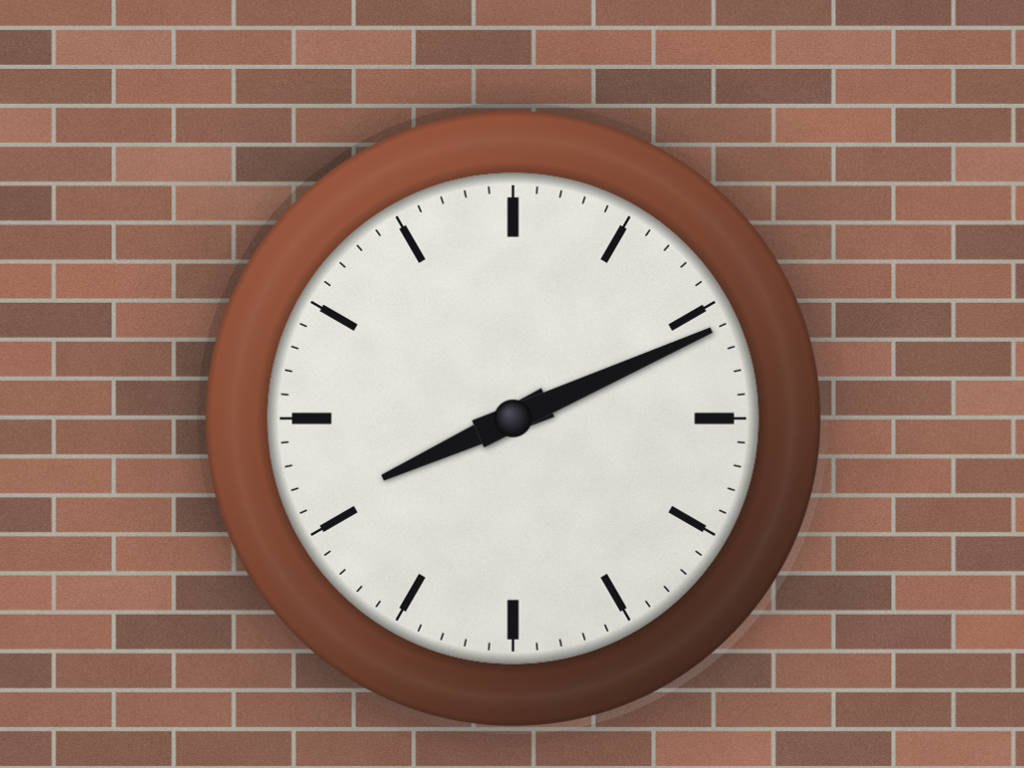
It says 8 h 11 min
